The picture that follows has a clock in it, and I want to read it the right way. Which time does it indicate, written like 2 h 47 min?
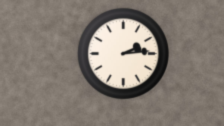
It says 2 h 14 min
